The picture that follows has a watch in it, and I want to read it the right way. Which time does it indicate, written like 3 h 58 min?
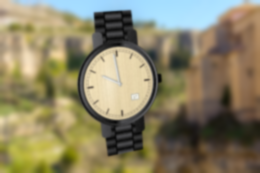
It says 9 h 59 min
